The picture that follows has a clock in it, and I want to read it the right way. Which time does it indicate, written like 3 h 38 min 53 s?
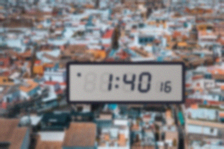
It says 1 h 40 min 16 s
